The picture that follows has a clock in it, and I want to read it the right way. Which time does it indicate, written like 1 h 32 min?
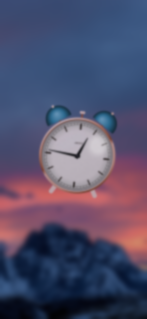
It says 12 h 46 min
